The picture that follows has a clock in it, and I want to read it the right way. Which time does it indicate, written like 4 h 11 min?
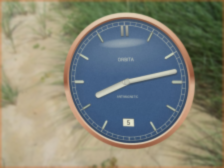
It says 8 h 13 min
